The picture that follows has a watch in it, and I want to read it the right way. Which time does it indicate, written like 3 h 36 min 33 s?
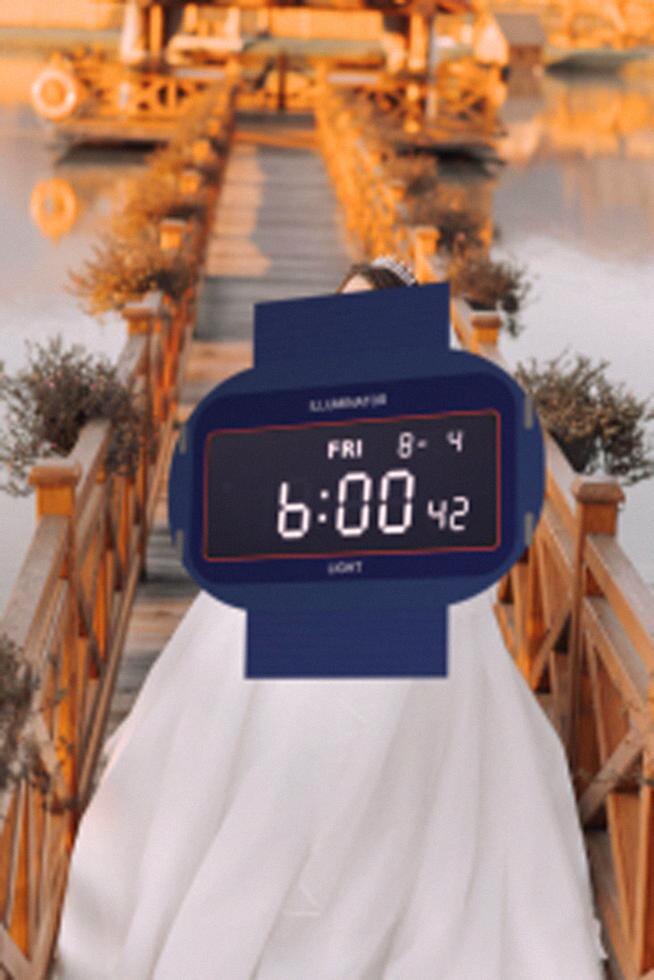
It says 6 h 00 min 42 s
